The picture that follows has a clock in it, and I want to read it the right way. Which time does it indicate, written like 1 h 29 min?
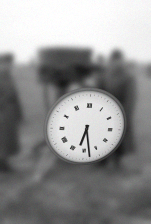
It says 6 h 28 min
